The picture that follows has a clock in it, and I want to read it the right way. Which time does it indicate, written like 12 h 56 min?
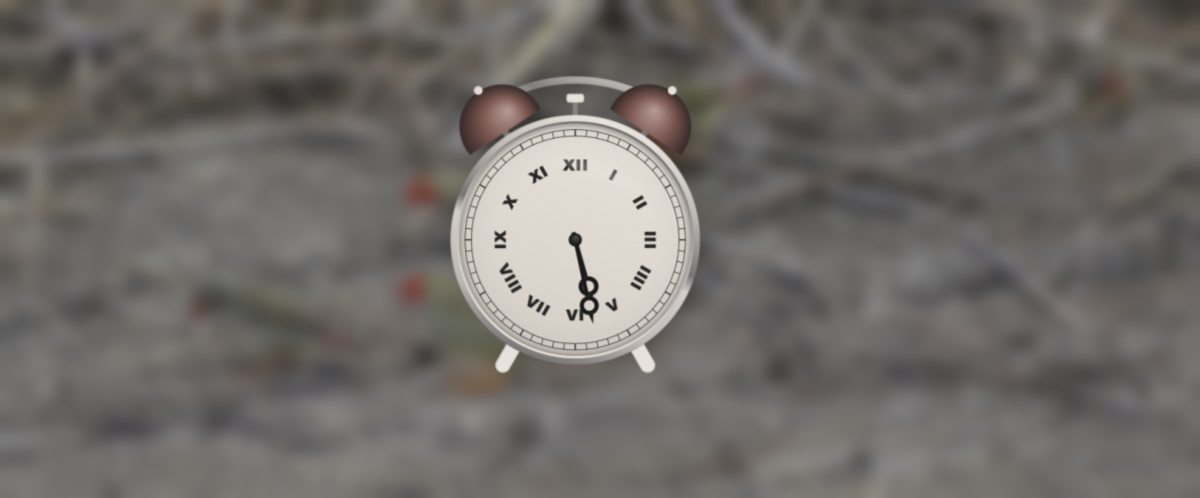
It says 5 h 28 min
